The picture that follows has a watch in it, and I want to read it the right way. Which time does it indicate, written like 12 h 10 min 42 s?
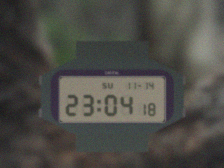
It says 23 h 04 min 18 s
